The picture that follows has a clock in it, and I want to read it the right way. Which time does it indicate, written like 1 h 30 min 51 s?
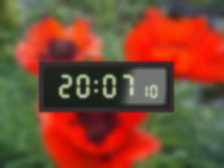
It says 20 h 07 min 10 s
